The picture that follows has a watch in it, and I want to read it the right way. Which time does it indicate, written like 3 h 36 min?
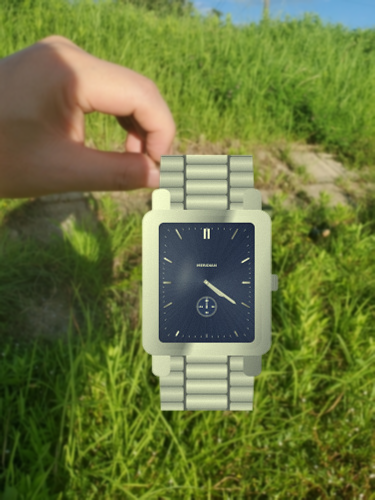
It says 4 h 21 min
